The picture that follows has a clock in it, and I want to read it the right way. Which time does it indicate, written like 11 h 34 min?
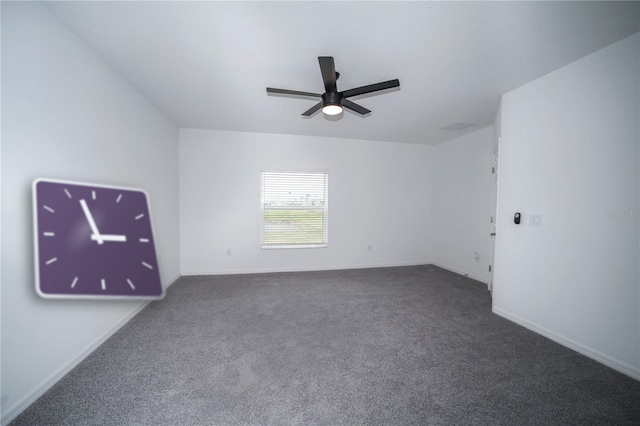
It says 2 h 57 min
